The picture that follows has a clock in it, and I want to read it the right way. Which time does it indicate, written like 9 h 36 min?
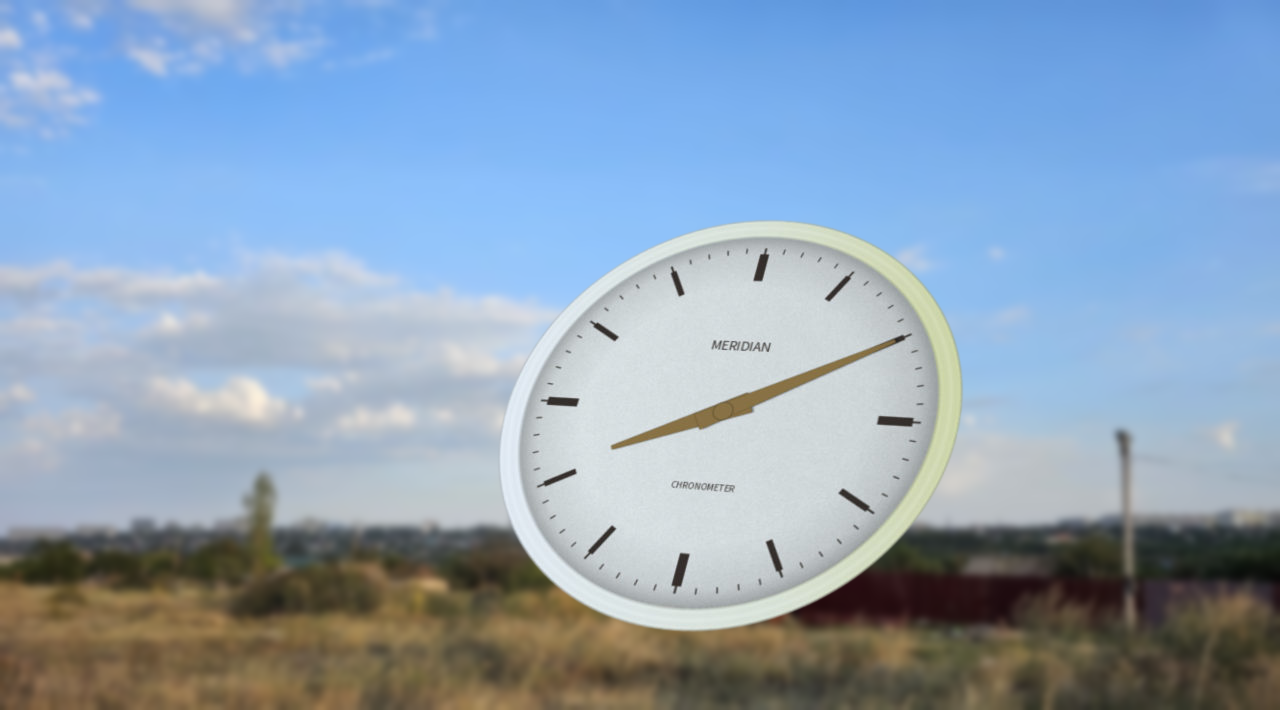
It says 8 h 10 min
